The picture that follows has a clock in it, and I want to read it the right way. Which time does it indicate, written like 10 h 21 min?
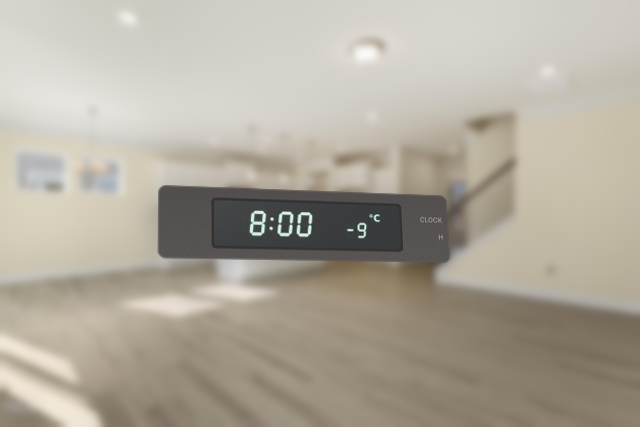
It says 8 h 00 min
